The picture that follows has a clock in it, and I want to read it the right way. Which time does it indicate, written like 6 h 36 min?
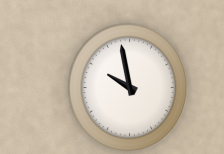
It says 9 h 58 min
